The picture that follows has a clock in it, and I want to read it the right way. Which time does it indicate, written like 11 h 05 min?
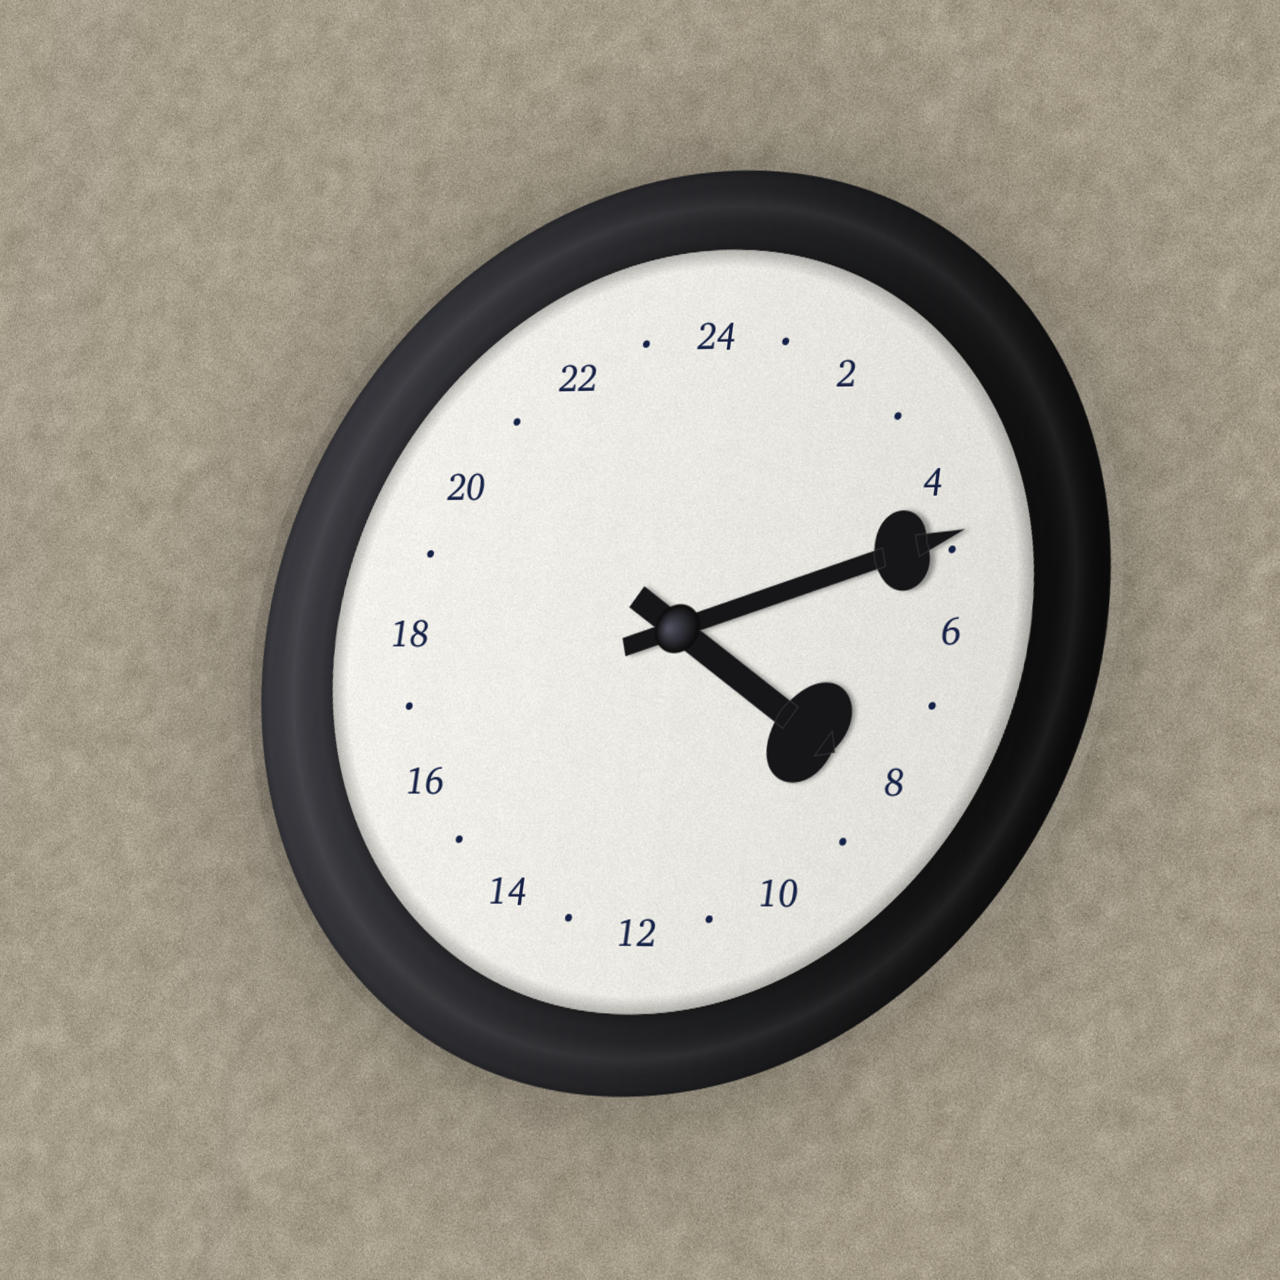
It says 8 h 12 min
